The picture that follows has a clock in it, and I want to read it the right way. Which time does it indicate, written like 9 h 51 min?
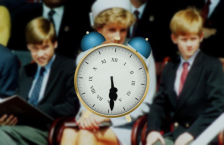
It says 5 h 29 min
